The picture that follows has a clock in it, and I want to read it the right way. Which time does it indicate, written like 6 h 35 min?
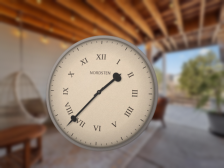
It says 1 h 37 min
